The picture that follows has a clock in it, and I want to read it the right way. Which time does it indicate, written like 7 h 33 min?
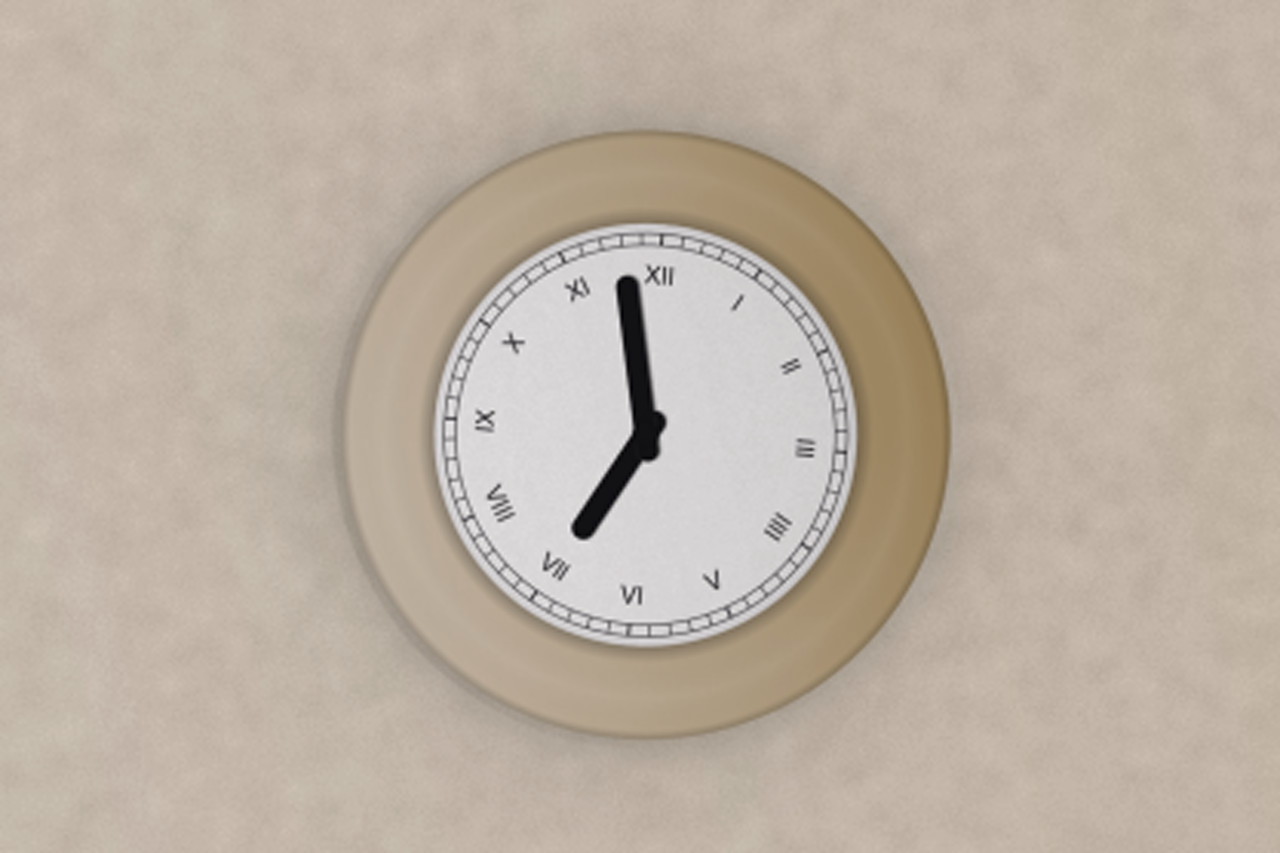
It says 6 h 58 min
